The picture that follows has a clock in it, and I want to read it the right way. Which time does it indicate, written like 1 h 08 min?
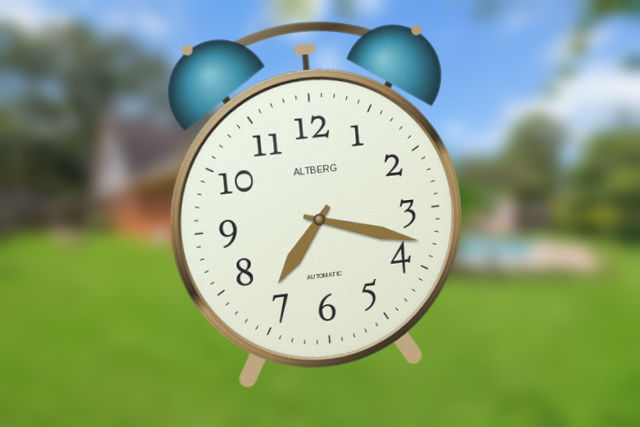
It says 7 h 18 min
